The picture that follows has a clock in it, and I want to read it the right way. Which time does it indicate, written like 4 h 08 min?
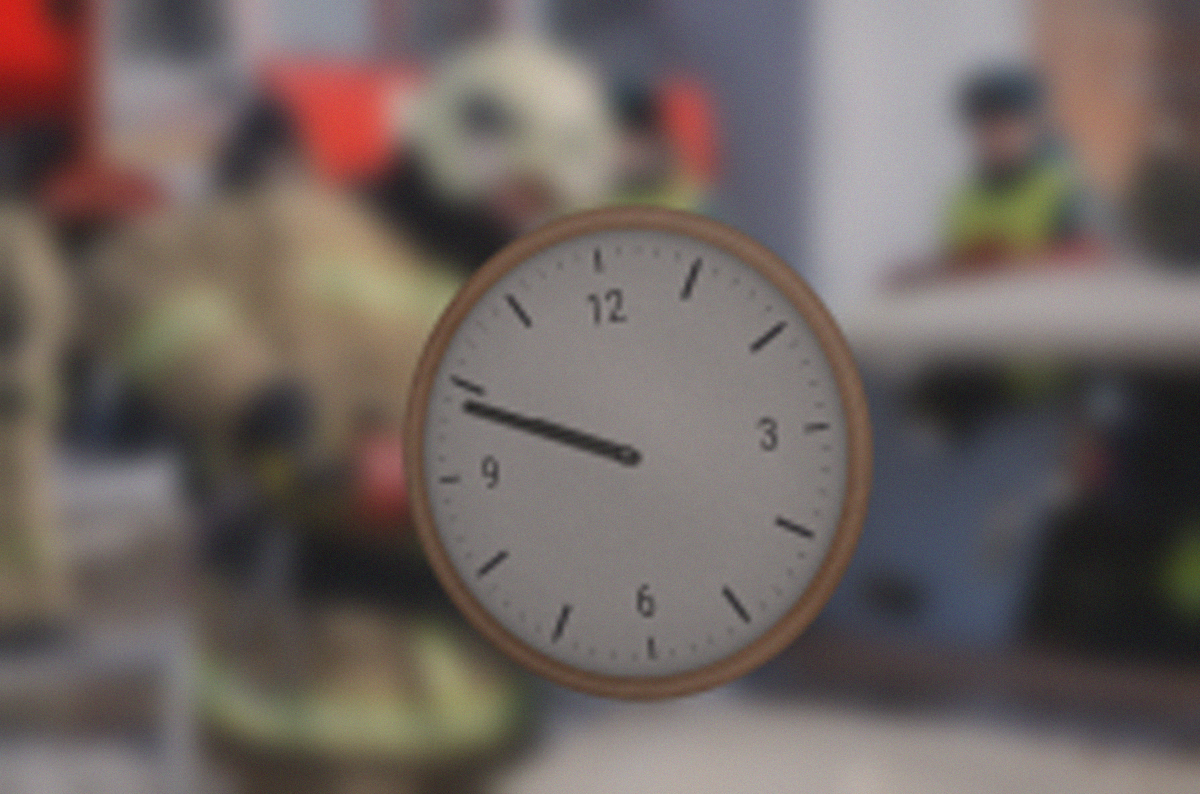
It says 9 h 49 min
